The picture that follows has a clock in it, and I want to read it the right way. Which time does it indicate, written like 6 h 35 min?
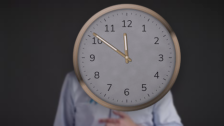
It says 11 h 51 min
